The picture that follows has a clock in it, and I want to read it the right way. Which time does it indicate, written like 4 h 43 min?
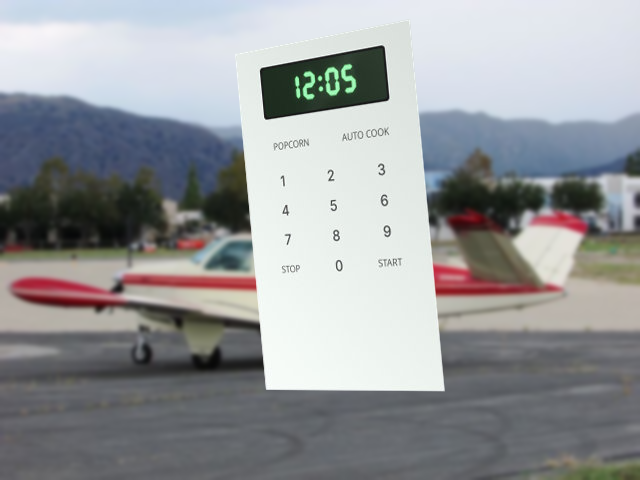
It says 12 h 05 min
